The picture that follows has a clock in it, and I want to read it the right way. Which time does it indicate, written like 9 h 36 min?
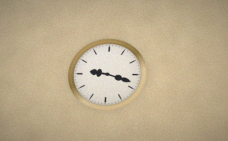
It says 9 h 18 min
